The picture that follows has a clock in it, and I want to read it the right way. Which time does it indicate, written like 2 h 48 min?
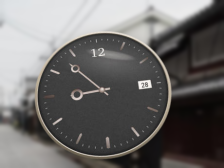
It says 8 h 53 min
